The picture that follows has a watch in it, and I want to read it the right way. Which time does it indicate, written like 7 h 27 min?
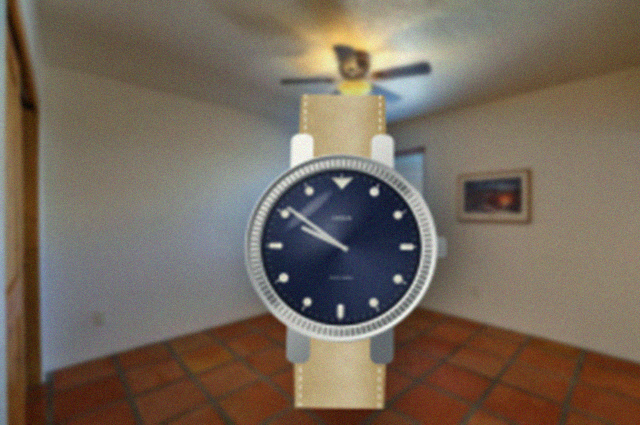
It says 9 h 51 min
